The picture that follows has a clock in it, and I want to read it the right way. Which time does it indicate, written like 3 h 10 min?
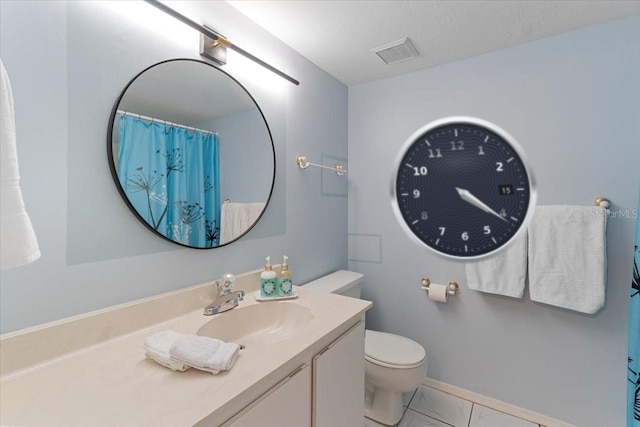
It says 4 h 21 min
